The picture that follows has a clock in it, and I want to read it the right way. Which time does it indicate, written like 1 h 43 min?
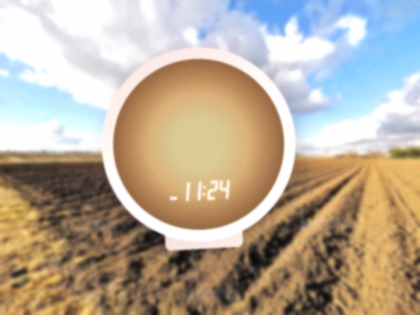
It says 11 h 24 min
